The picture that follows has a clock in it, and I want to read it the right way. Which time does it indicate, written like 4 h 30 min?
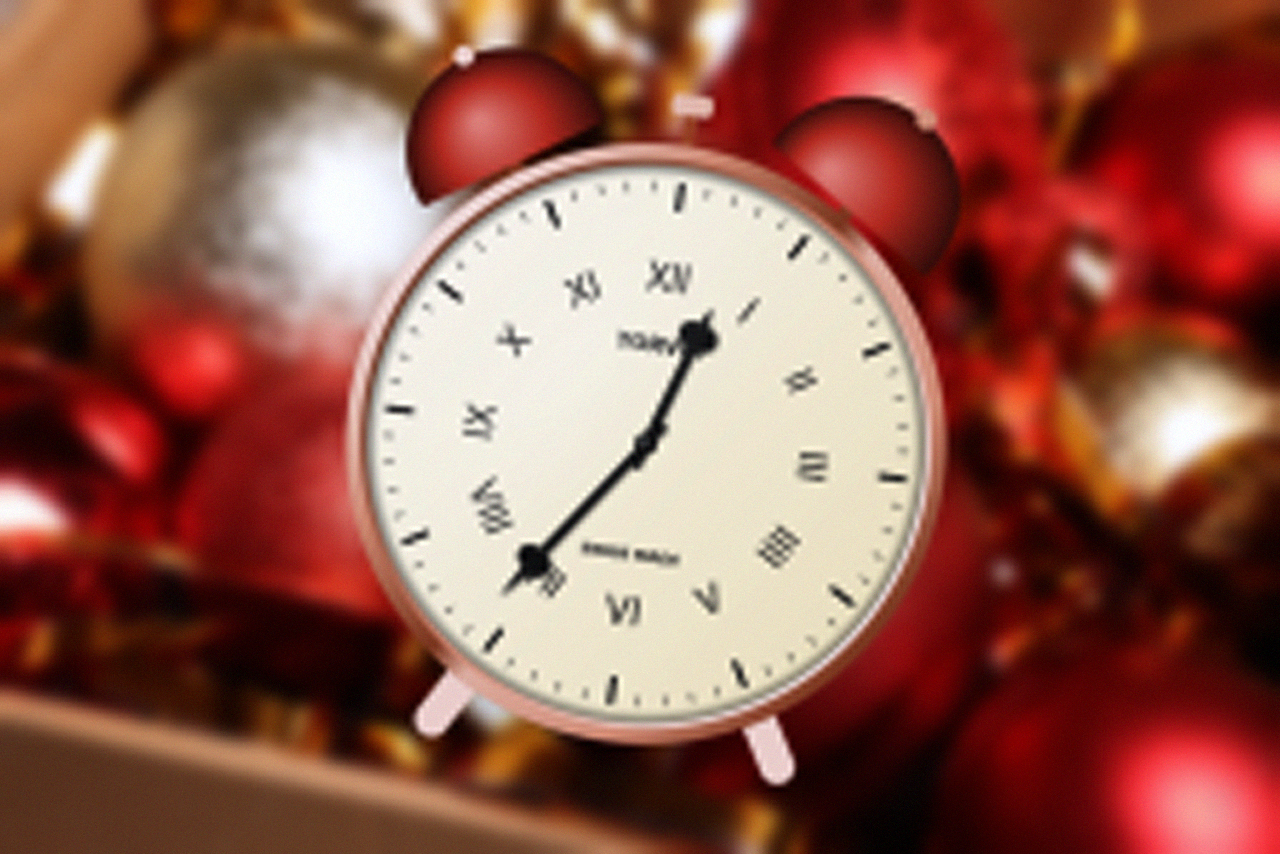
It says 12 h 36 min
